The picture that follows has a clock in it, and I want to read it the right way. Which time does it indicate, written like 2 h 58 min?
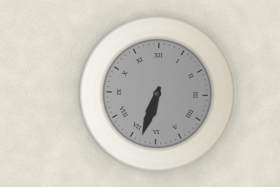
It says 6 h 33 min
